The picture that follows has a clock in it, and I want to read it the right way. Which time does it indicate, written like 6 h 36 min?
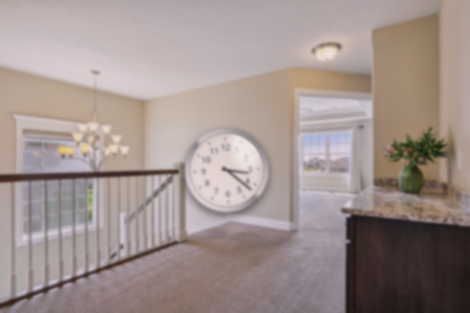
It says 3 h 22 min
